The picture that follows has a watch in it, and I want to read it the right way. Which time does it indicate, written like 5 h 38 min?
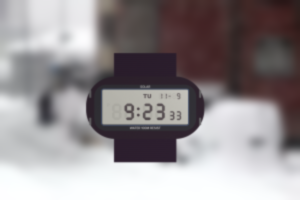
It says 9 h 23 min
